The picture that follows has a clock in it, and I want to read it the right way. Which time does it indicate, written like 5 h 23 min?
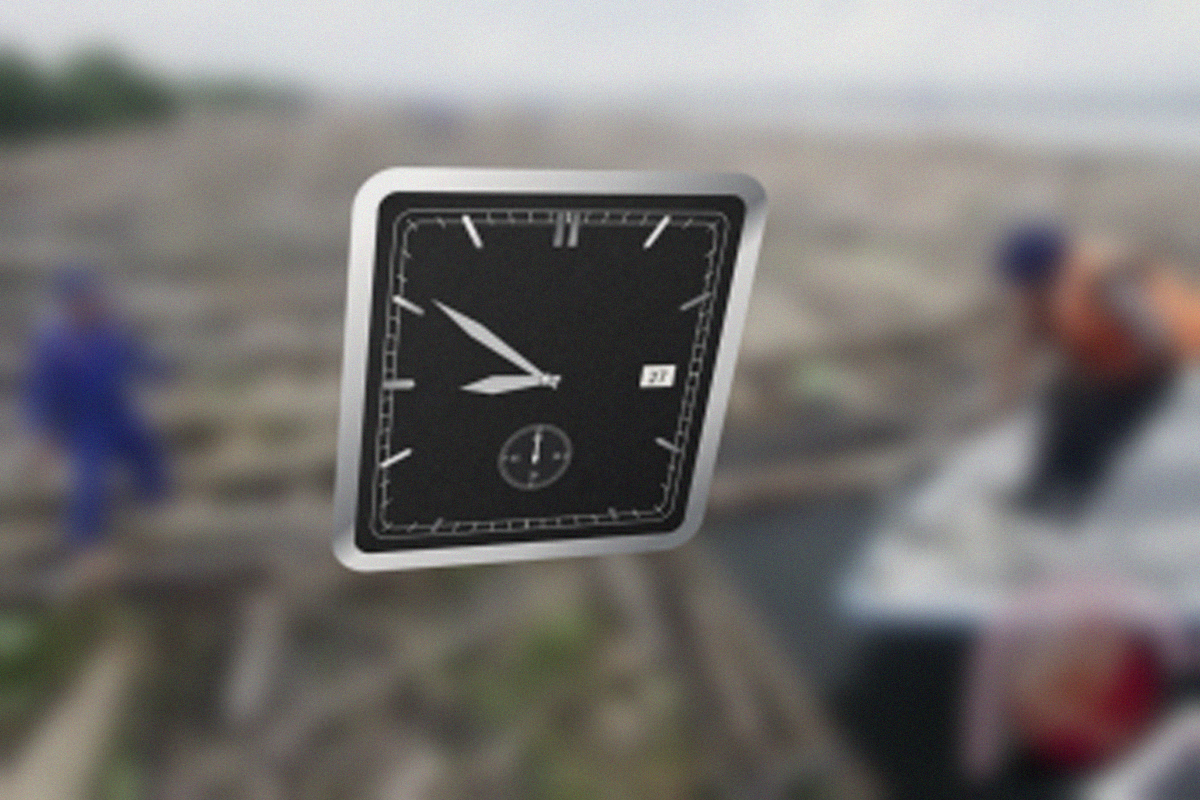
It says 8 h 51 min
